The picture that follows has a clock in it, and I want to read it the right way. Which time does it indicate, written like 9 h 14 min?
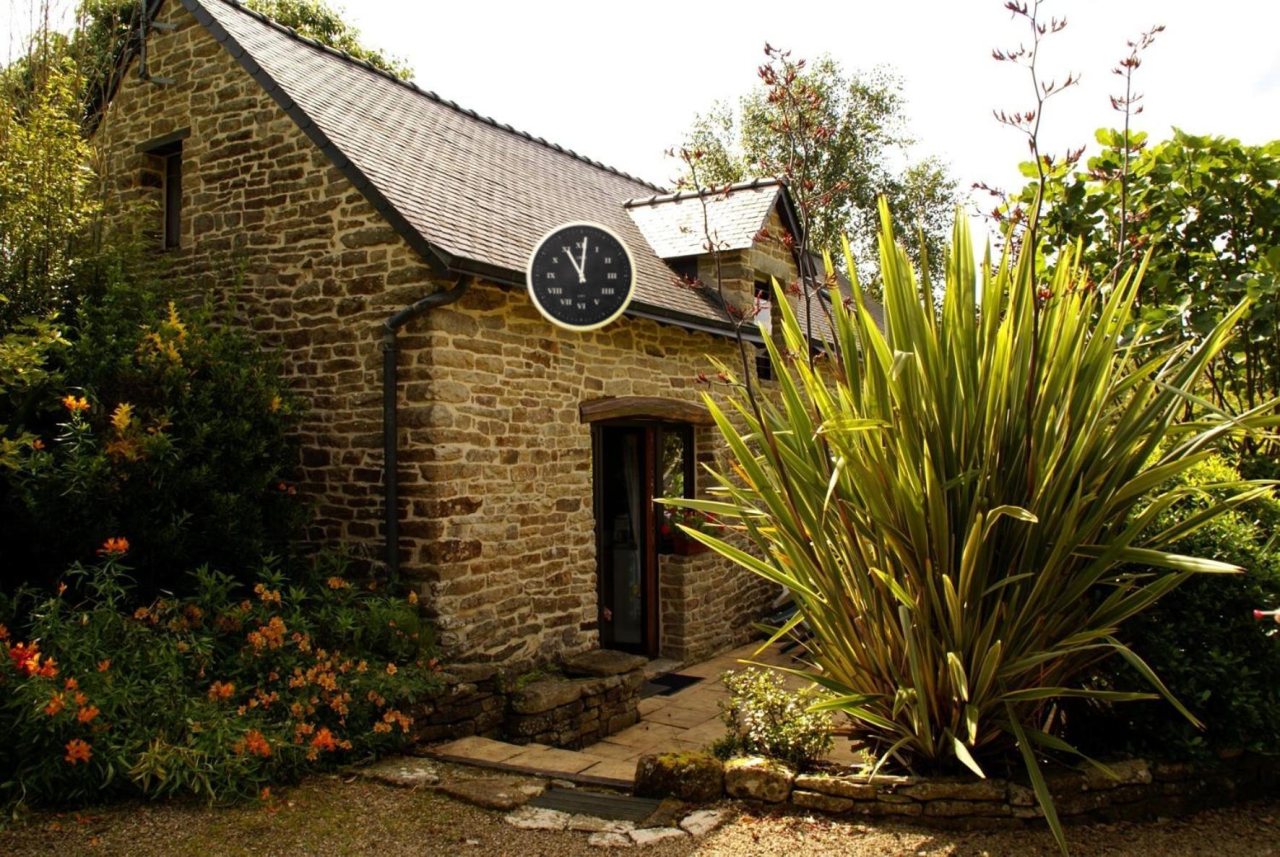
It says 11 h 01 min
